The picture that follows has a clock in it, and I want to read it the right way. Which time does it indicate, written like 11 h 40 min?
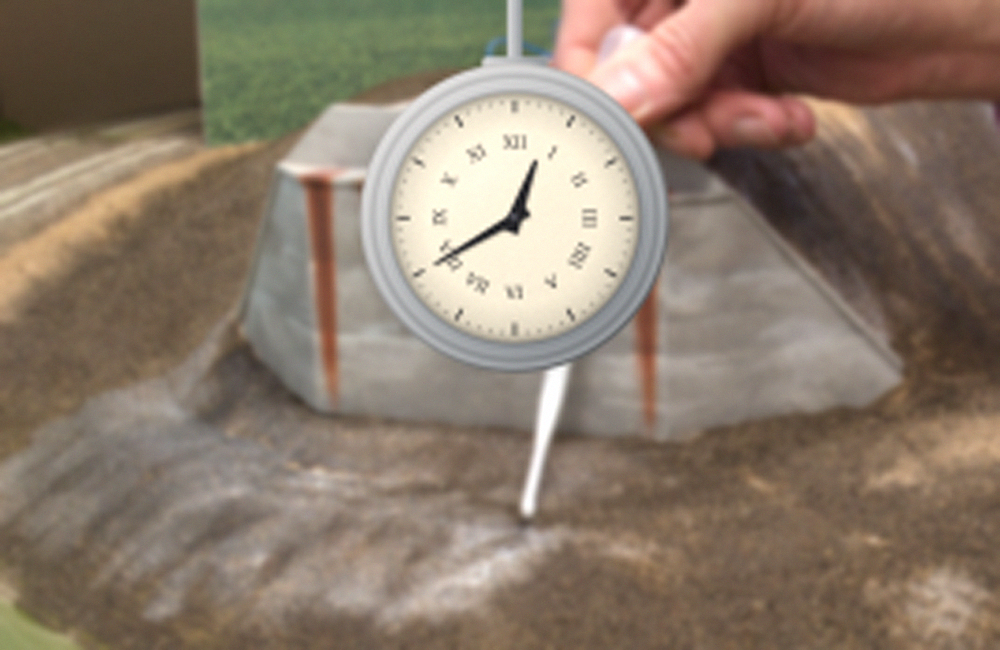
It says 12 h 40 min
